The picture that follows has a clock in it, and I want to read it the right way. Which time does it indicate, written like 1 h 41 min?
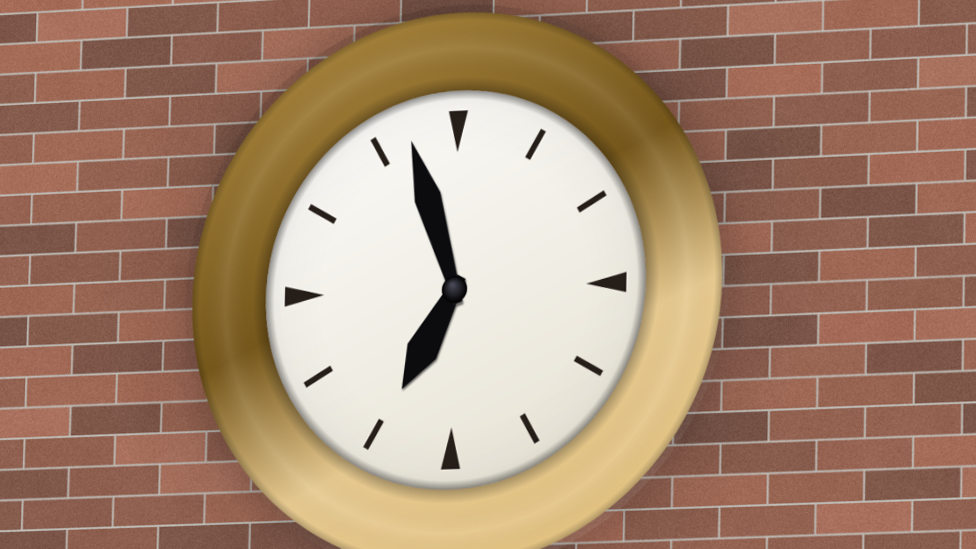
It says 6 h 57 min
